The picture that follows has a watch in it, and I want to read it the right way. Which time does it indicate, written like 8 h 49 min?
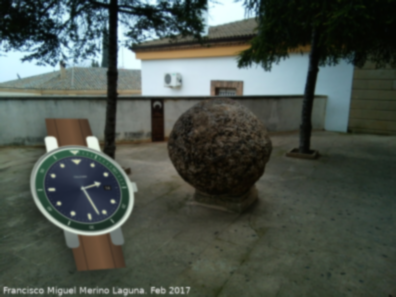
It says 2 h 27 min
